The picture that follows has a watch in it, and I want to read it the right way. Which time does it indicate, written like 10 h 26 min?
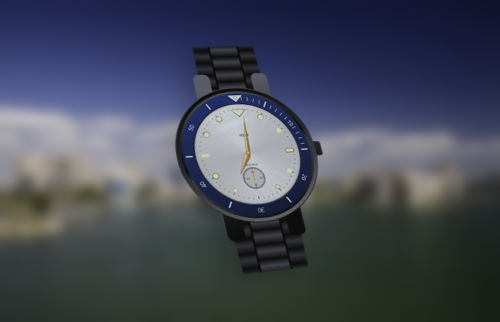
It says 7 h 01 min
